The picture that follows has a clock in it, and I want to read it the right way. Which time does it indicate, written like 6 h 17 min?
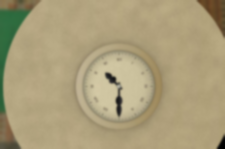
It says 10 h 30 min
